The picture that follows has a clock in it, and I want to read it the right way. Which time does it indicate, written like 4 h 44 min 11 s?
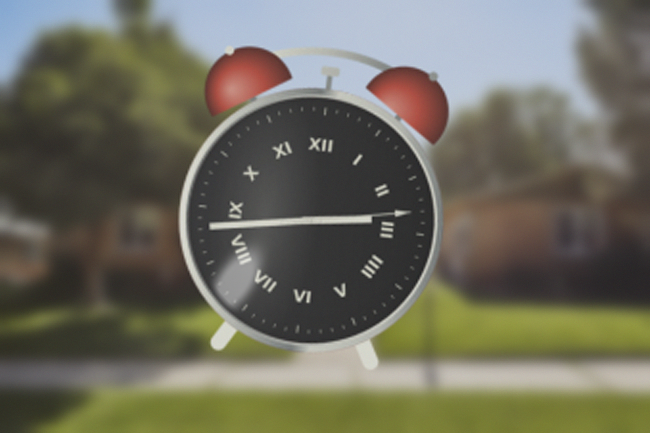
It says 2 h 43 min 13 s
